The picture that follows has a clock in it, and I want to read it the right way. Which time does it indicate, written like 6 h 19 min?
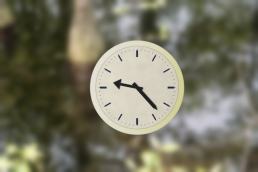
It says 9 h 23 min
